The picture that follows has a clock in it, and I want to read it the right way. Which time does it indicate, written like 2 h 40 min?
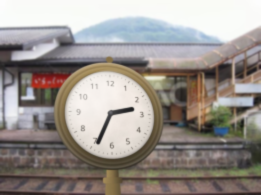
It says 2 h 34 min
